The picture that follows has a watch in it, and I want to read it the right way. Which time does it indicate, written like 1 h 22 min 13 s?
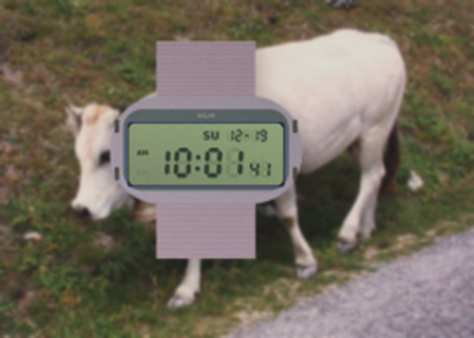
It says 10 h 01 min 41 s
